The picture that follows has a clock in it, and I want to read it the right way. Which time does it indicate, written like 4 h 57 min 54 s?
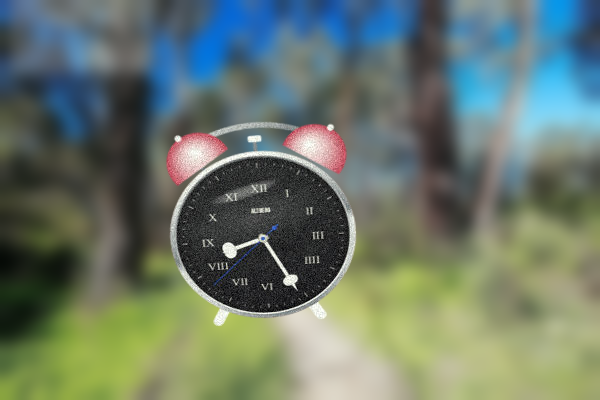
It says 8 h 25 min 38 s
